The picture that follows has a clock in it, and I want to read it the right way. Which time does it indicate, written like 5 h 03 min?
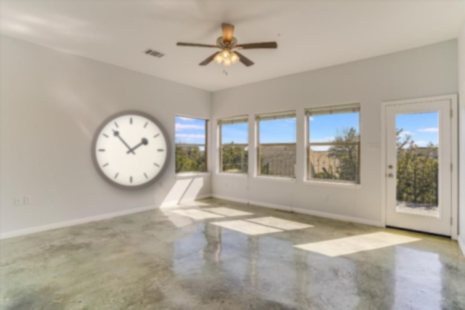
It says 1 h 53 min
